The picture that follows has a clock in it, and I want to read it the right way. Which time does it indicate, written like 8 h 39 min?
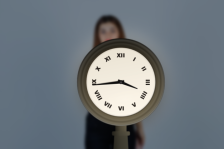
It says 3 h 44 min
